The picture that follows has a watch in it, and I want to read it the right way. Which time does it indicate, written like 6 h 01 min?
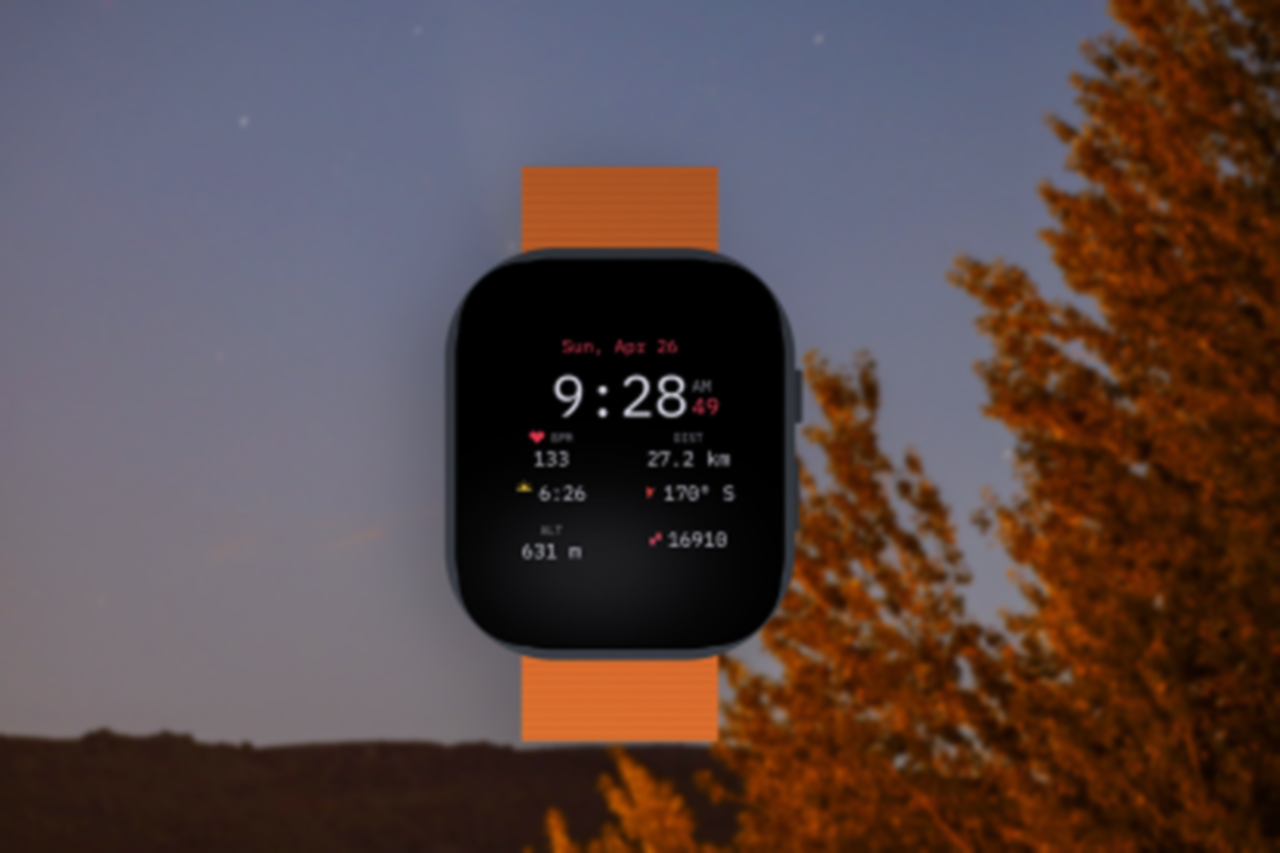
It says 9 h 28 min
